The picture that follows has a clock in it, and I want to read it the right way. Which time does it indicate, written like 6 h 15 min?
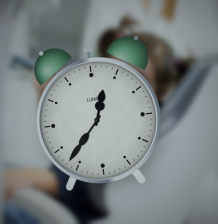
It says 12 h 37 min
